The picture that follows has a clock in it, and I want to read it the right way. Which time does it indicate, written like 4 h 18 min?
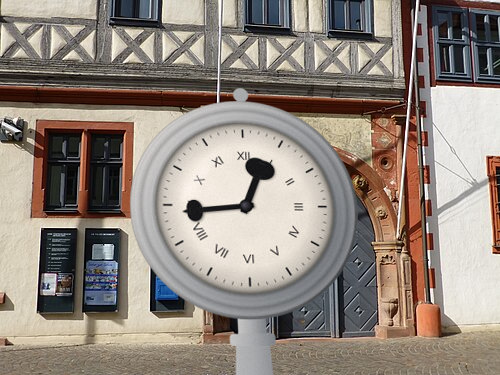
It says 12 h 44 min
